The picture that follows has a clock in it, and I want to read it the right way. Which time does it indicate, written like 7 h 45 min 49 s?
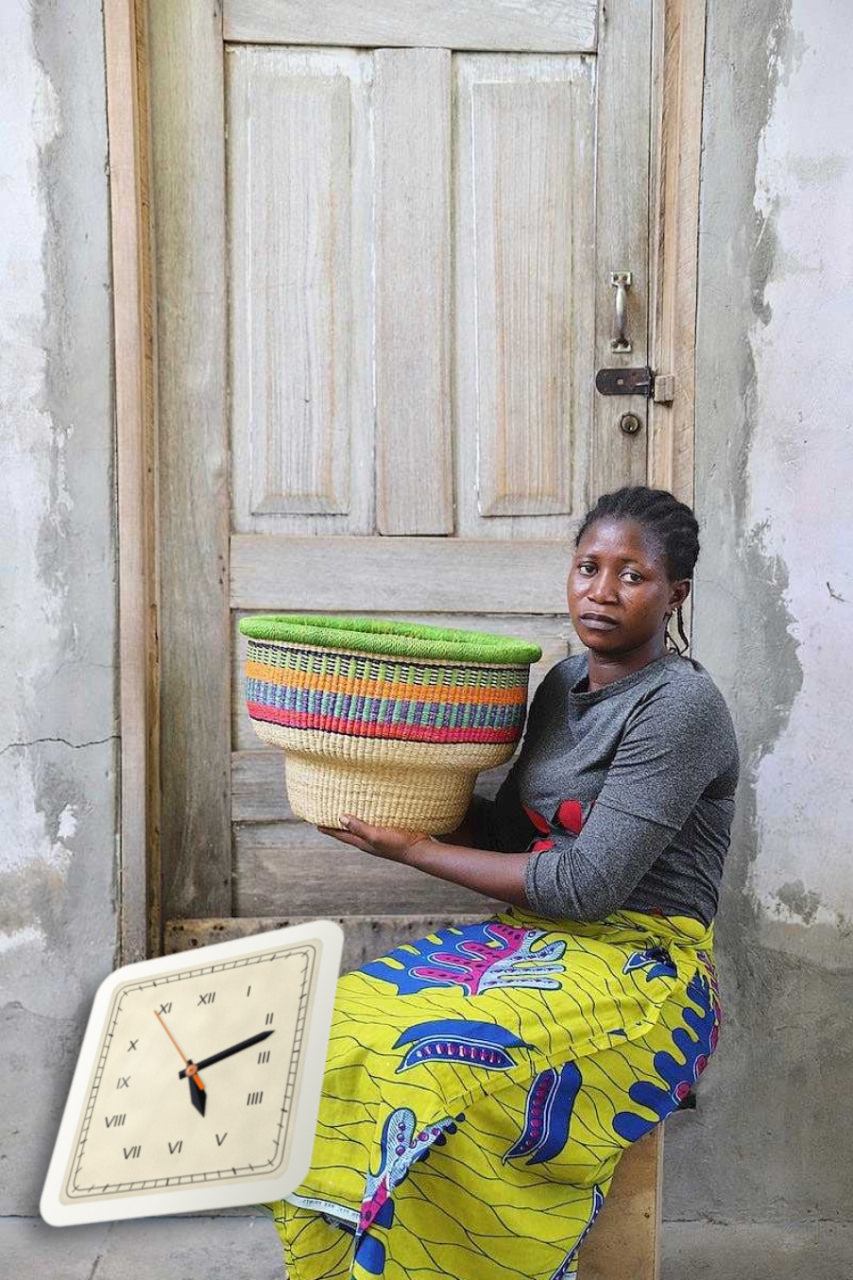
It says 5 h 11 min 54 s
